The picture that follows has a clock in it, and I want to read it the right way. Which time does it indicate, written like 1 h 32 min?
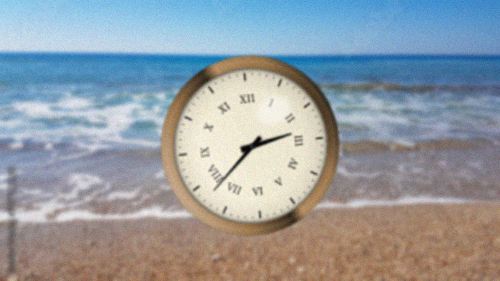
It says 2 h 38 min
